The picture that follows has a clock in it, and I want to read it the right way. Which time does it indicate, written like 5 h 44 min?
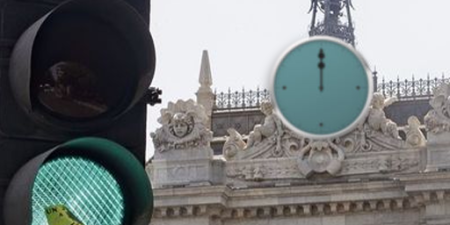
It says 12 h 00 min
